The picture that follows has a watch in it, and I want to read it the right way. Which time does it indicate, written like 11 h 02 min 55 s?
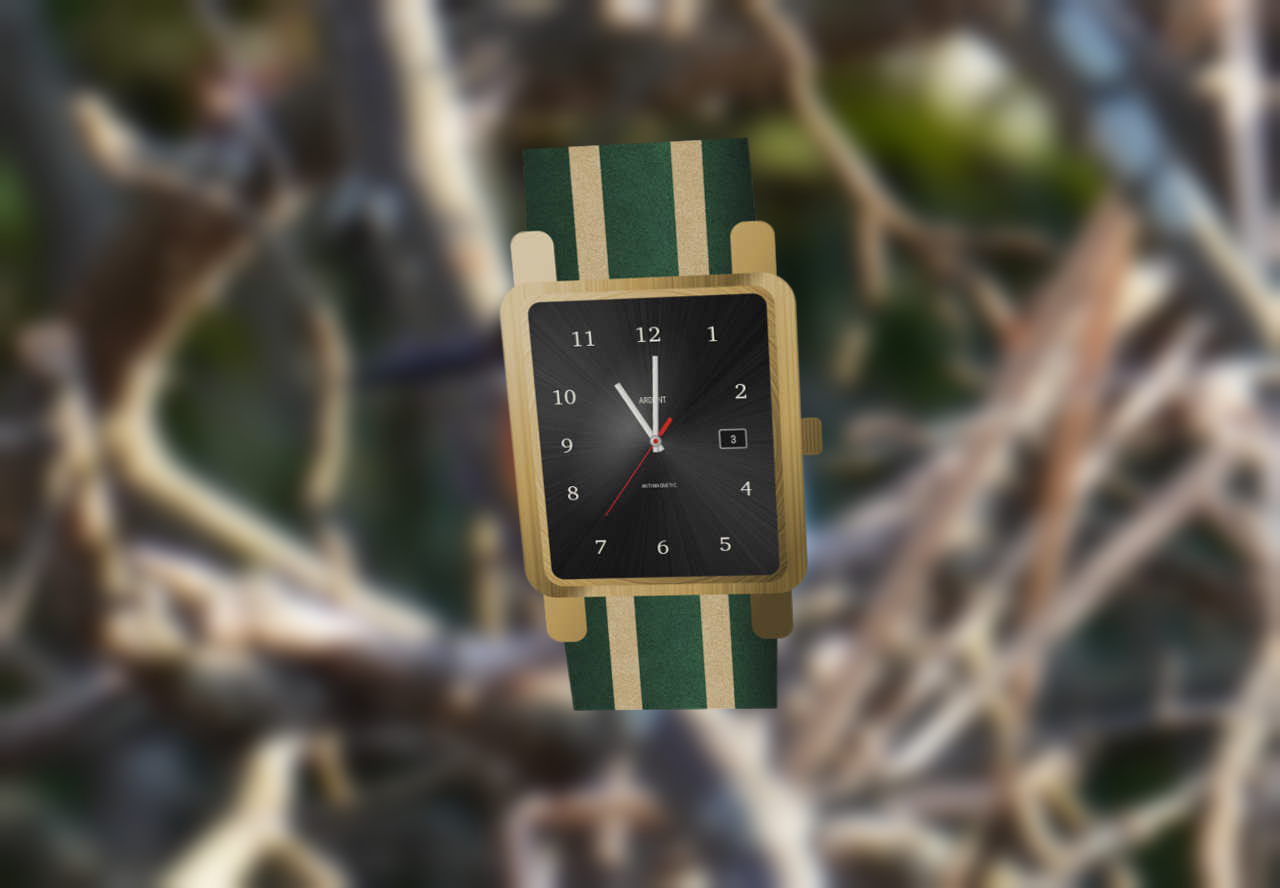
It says 11 h 00 min 36 s
